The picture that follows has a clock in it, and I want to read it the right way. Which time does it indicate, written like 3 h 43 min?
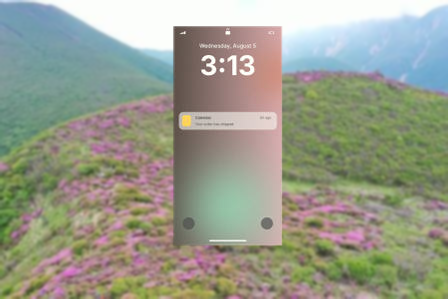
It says 3 h 13 min
